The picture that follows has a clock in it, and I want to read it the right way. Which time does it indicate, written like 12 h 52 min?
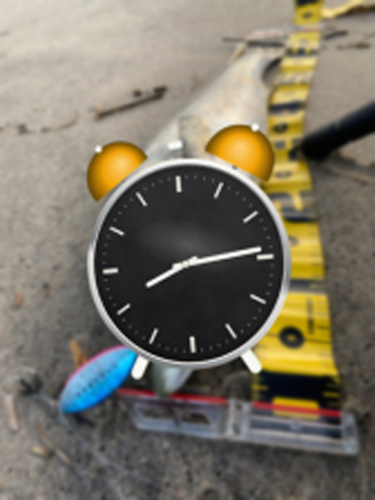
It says 8 h 14 min
